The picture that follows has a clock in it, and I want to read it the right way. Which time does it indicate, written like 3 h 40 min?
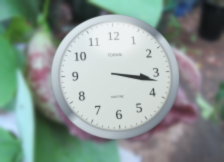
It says 3 h 17 min
